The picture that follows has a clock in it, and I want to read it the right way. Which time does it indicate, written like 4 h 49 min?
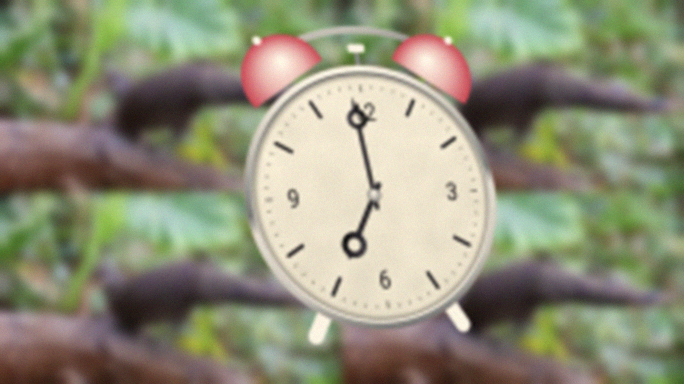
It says 6 h 59 min
